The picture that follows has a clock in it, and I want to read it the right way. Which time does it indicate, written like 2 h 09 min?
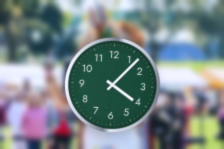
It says 4 h 07 min
